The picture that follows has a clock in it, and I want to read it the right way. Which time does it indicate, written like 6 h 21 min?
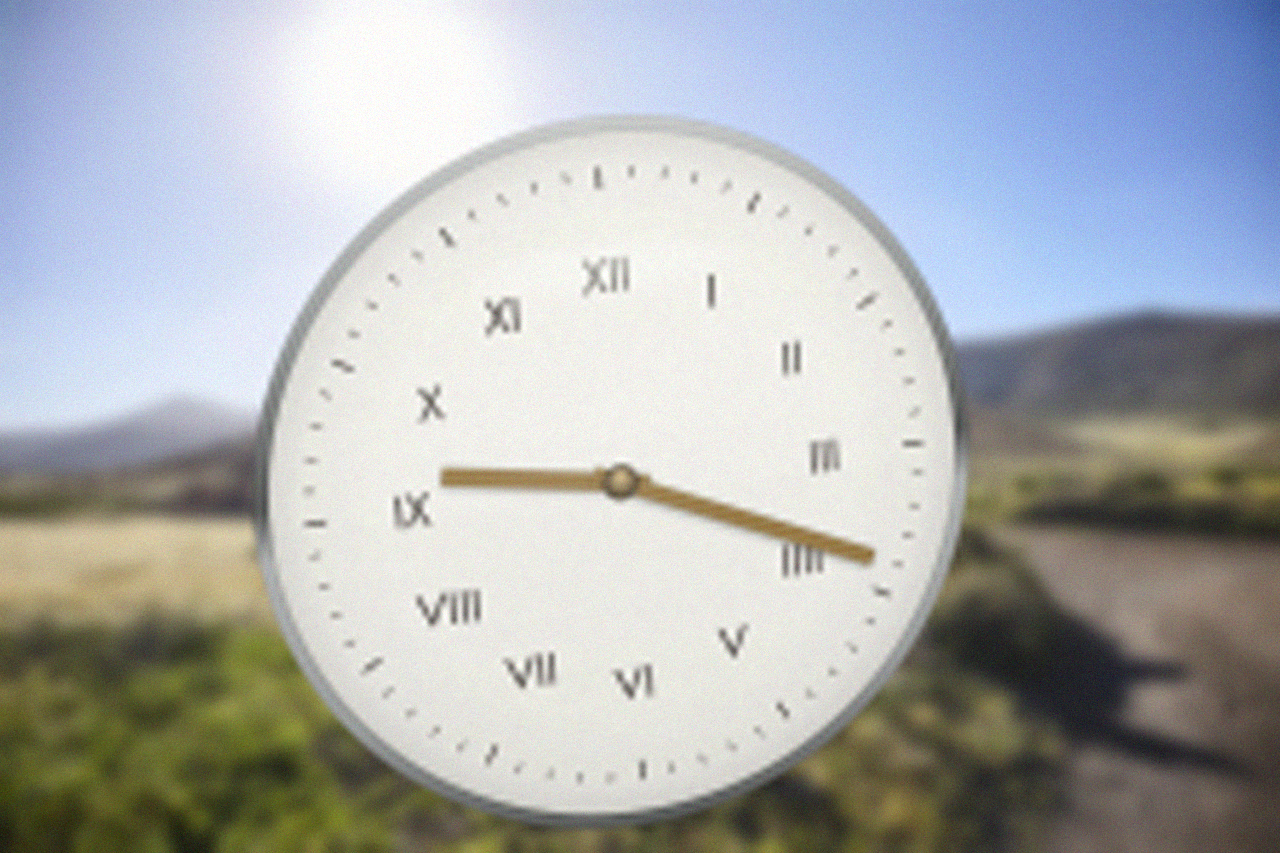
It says 9 h 19 min
